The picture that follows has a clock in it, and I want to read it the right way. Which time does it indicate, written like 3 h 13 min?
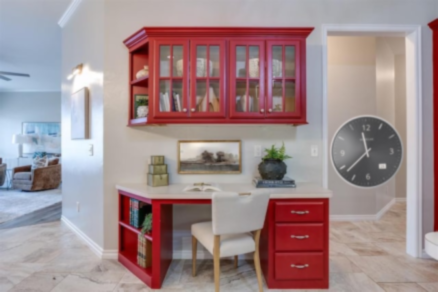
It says 11 h 38 min
